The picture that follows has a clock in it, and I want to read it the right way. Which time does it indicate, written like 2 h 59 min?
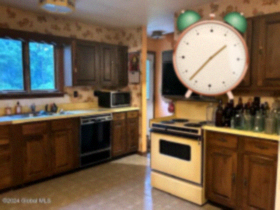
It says 1 h 37 min
